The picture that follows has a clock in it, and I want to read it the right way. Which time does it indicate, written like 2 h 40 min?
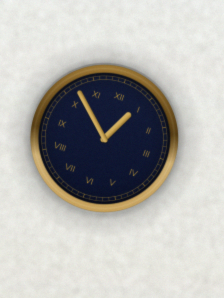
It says 12 h 52 min
